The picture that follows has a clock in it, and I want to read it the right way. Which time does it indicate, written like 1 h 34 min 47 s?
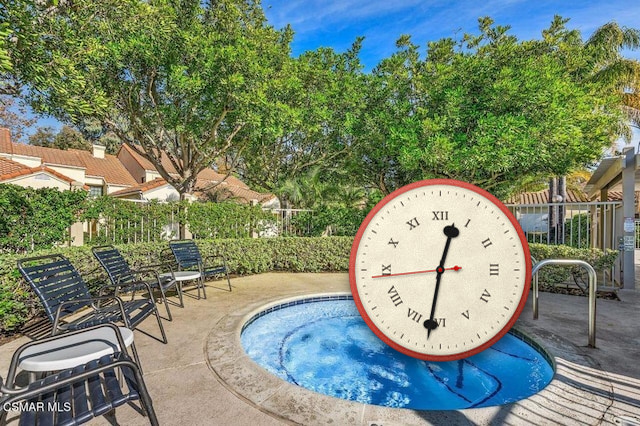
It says 12 h 31 min 44 s
